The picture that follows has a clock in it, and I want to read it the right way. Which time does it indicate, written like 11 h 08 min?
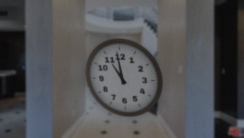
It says 10 h 59 min
